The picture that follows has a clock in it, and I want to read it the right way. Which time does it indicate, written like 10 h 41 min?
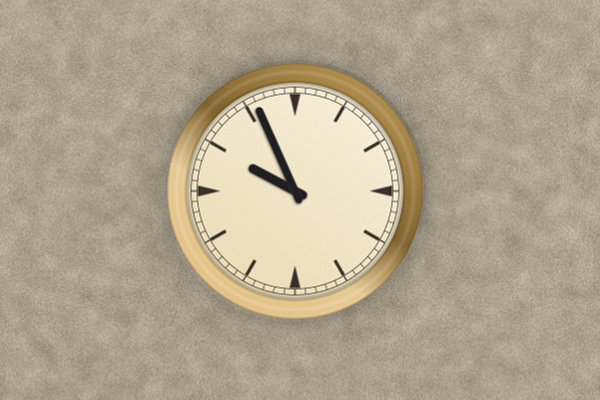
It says 9 h 56 min
